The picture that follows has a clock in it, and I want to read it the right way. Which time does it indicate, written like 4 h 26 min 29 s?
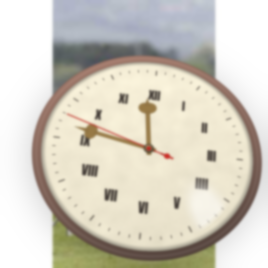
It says 11 h 46 min 48 s
